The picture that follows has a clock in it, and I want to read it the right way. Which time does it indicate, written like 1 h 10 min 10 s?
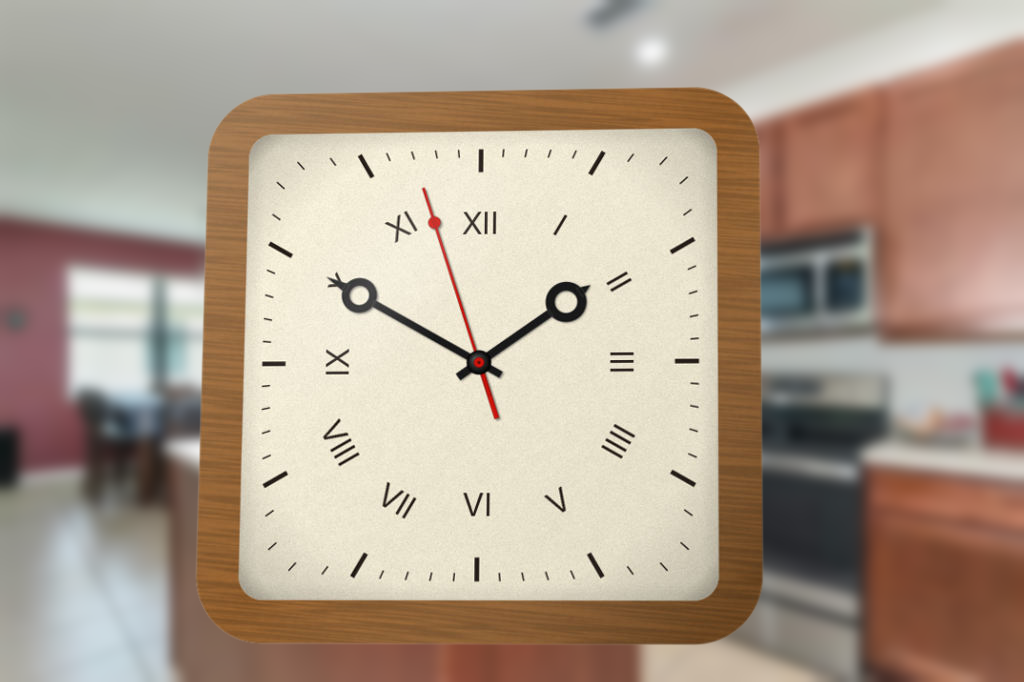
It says 1 h 49 min 57 s
